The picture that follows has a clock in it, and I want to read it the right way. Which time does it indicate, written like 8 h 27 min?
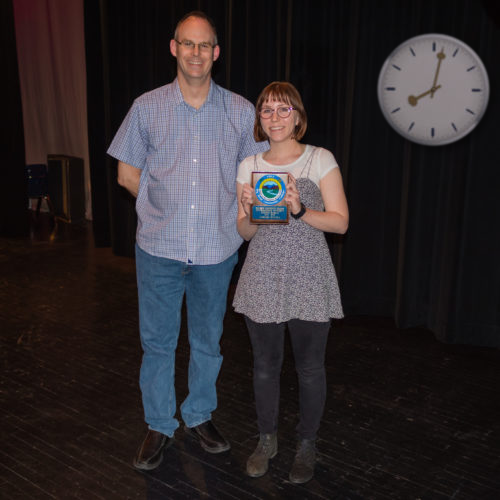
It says 8 h 02 min
